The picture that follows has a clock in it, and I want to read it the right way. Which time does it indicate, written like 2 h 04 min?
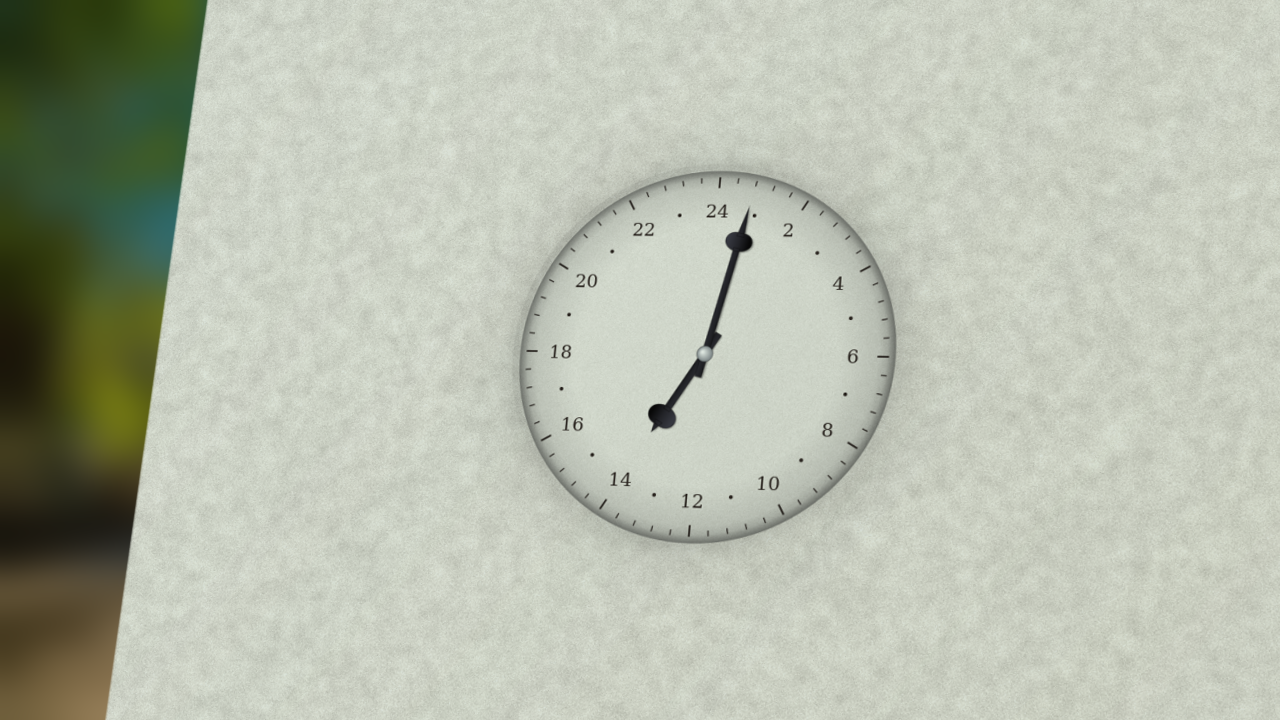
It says 14 h 02 min
